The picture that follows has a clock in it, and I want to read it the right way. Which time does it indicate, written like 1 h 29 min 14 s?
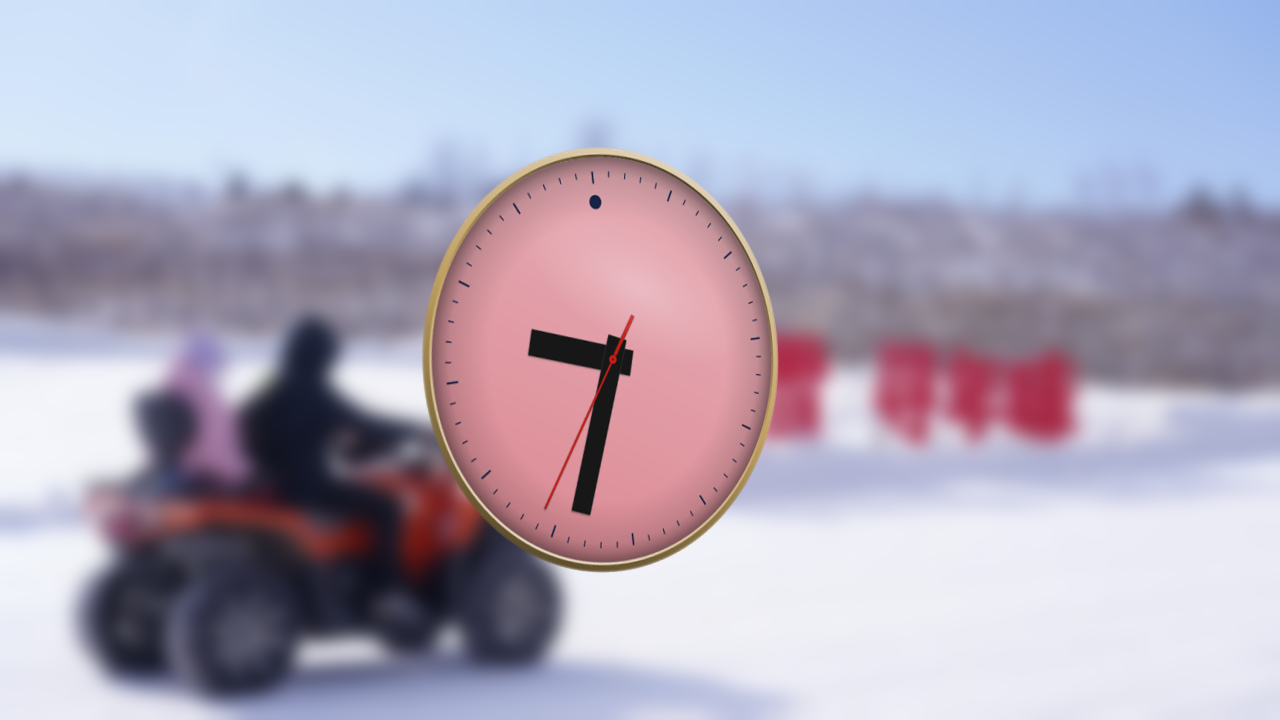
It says 9 h 33 min 36 s
